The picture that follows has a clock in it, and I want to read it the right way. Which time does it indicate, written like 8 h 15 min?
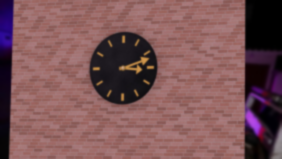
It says 3 h 12 min
